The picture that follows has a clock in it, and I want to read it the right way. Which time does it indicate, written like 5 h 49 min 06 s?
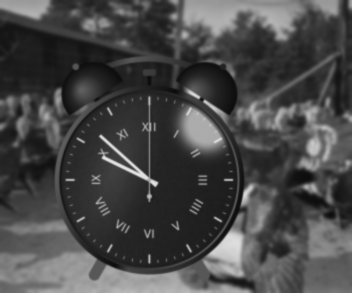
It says 9 h 52 min 00 s
